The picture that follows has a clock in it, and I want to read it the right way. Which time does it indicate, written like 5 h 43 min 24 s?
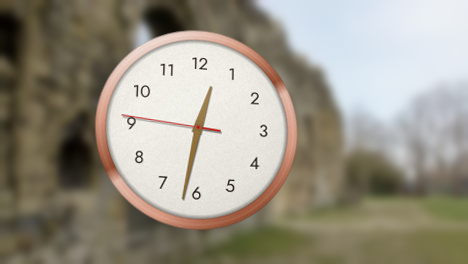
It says 12 h 31 min 46 s
